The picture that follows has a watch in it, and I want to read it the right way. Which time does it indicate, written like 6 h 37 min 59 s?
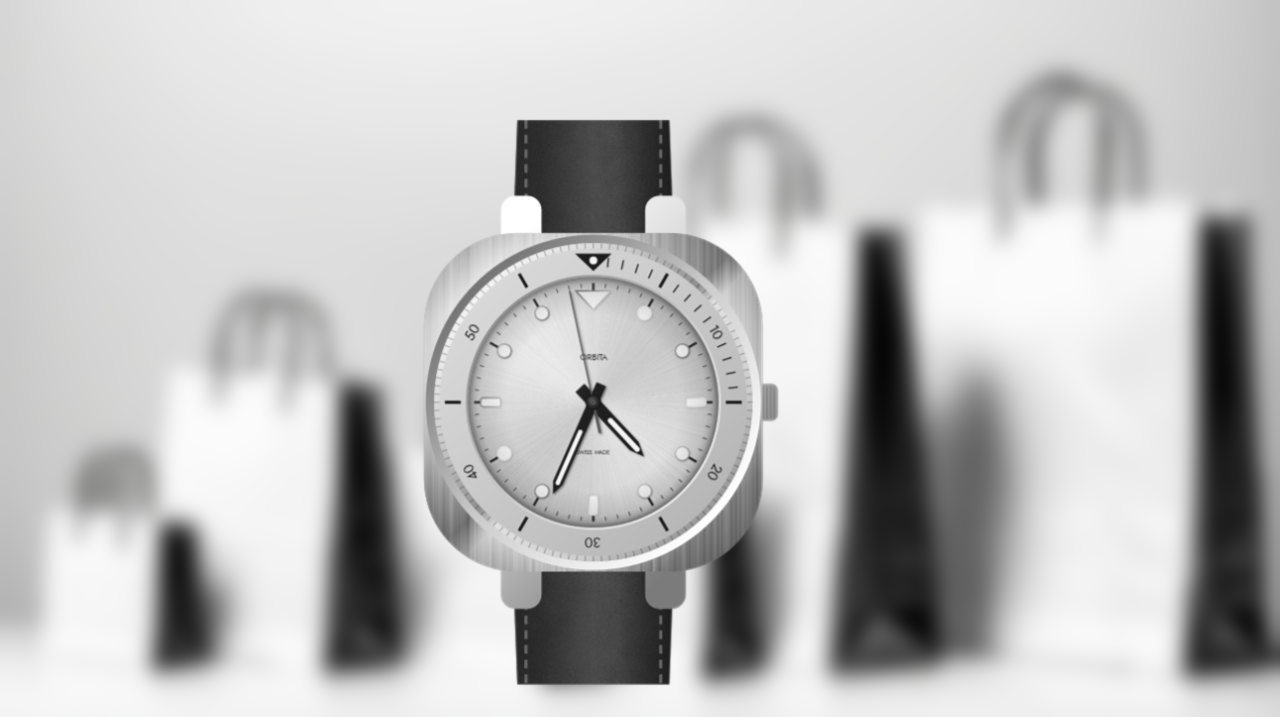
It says 4 h 33 min 58 s
